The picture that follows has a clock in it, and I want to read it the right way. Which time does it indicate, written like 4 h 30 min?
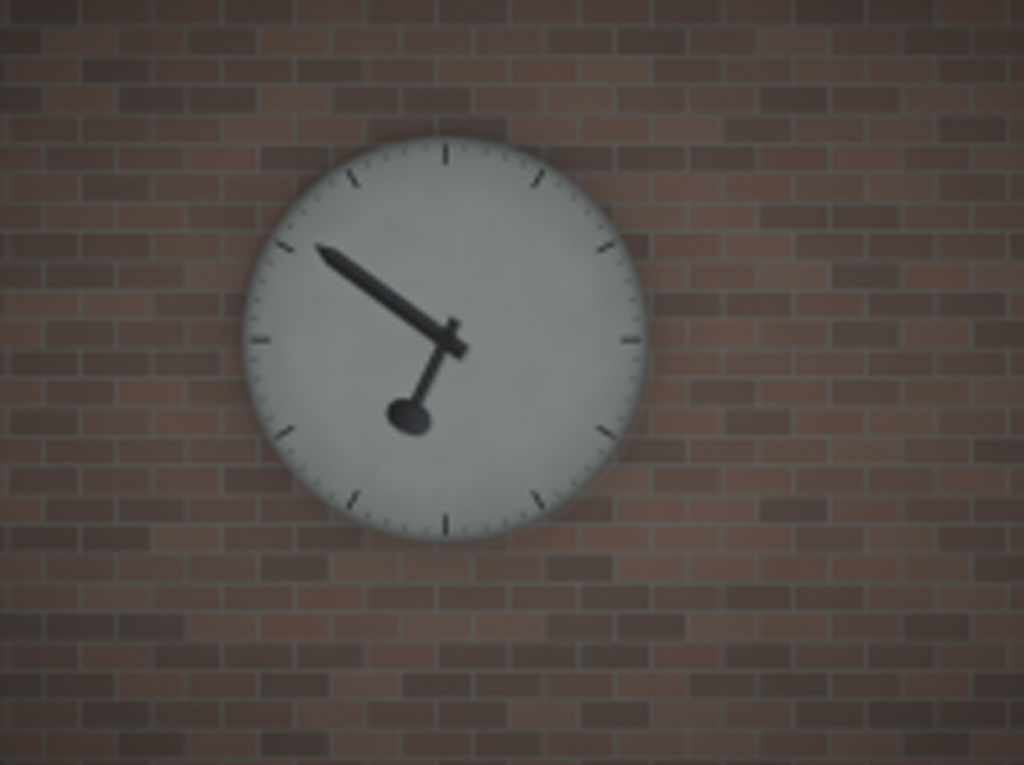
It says 6 h 51 min
